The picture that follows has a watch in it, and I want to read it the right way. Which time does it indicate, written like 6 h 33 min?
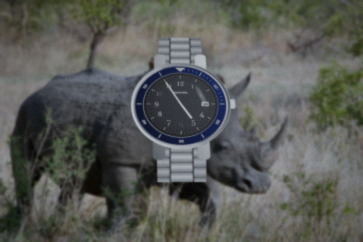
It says 4 h 55 min
